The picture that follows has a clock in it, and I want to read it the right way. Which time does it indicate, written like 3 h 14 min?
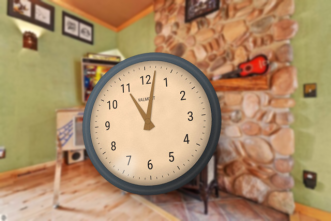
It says 11 h 02 min
